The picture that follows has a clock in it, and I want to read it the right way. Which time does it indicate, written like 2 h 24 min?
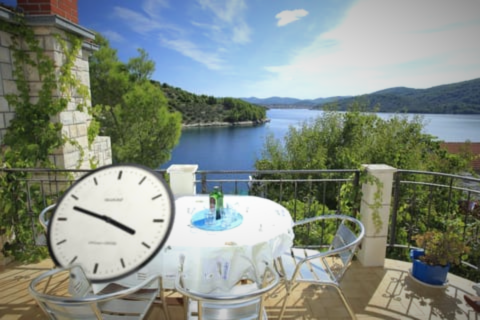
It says 3 h 48 min
